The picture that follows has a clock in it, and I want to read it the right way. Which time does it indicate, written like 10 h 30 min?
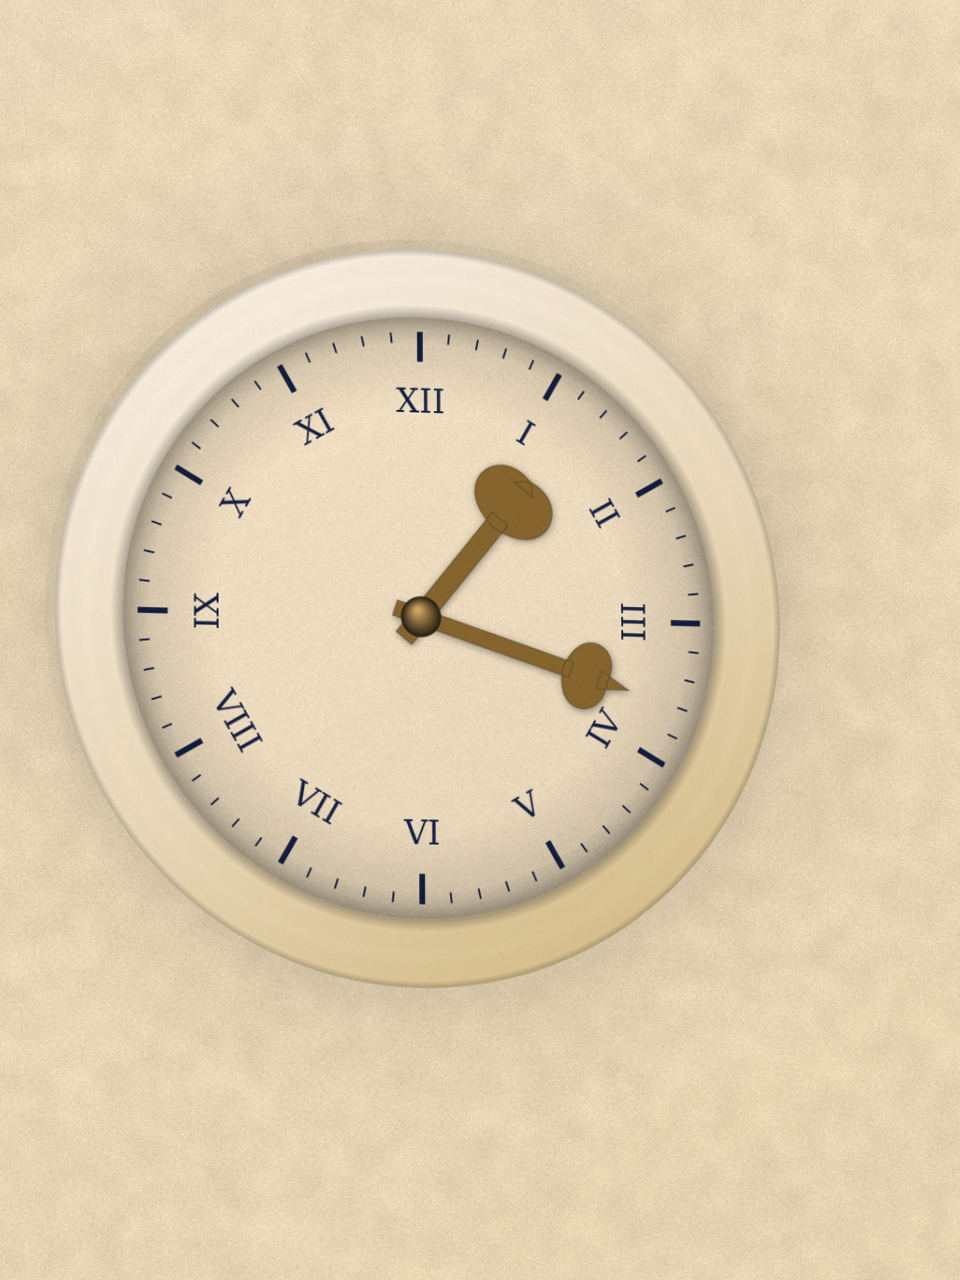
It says 1 h 18 min
